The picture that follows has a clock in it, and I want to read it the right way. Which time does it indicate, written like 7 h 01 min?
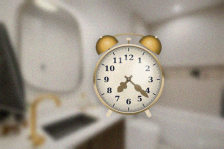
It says 7 h 22 min
